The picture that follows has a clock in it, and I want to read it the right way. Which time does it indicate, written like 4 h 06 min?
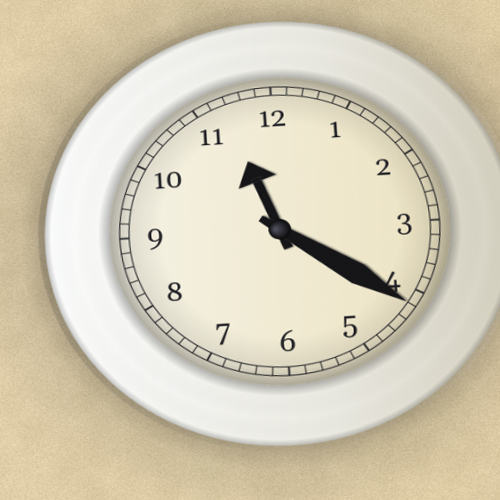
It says 11 h 21 min
